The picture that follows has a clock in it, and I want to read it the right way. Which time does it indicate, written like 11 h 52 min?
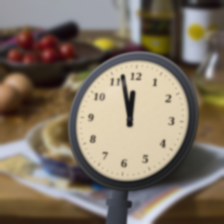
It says 11 h 57 min
